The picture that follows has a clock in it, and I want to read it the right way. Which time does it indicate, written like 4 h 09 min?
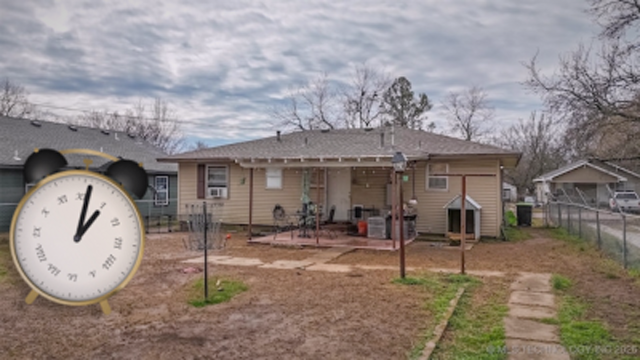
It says 1 h 01 min
